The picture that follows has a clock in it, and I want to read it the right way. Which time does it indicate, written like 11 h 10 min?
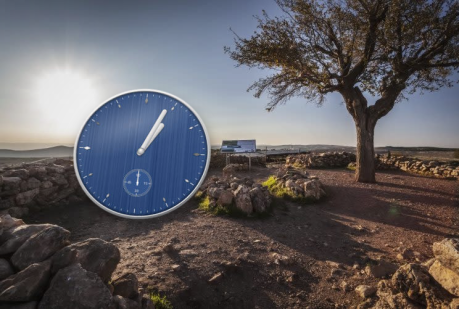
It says 1 h 04 min
